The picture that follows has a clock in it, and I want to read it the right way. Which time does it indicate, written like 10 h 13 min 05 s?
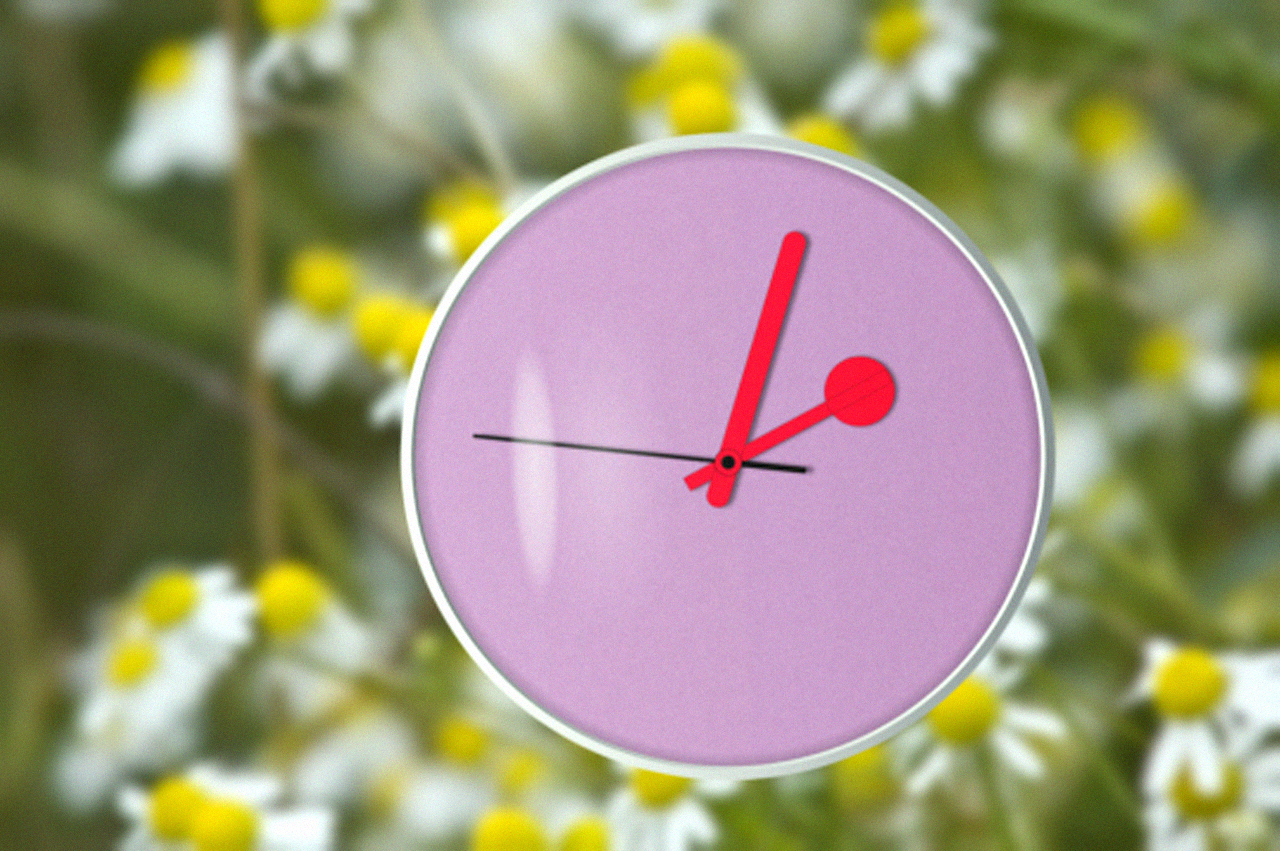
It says 2 h 02 min 46 s
